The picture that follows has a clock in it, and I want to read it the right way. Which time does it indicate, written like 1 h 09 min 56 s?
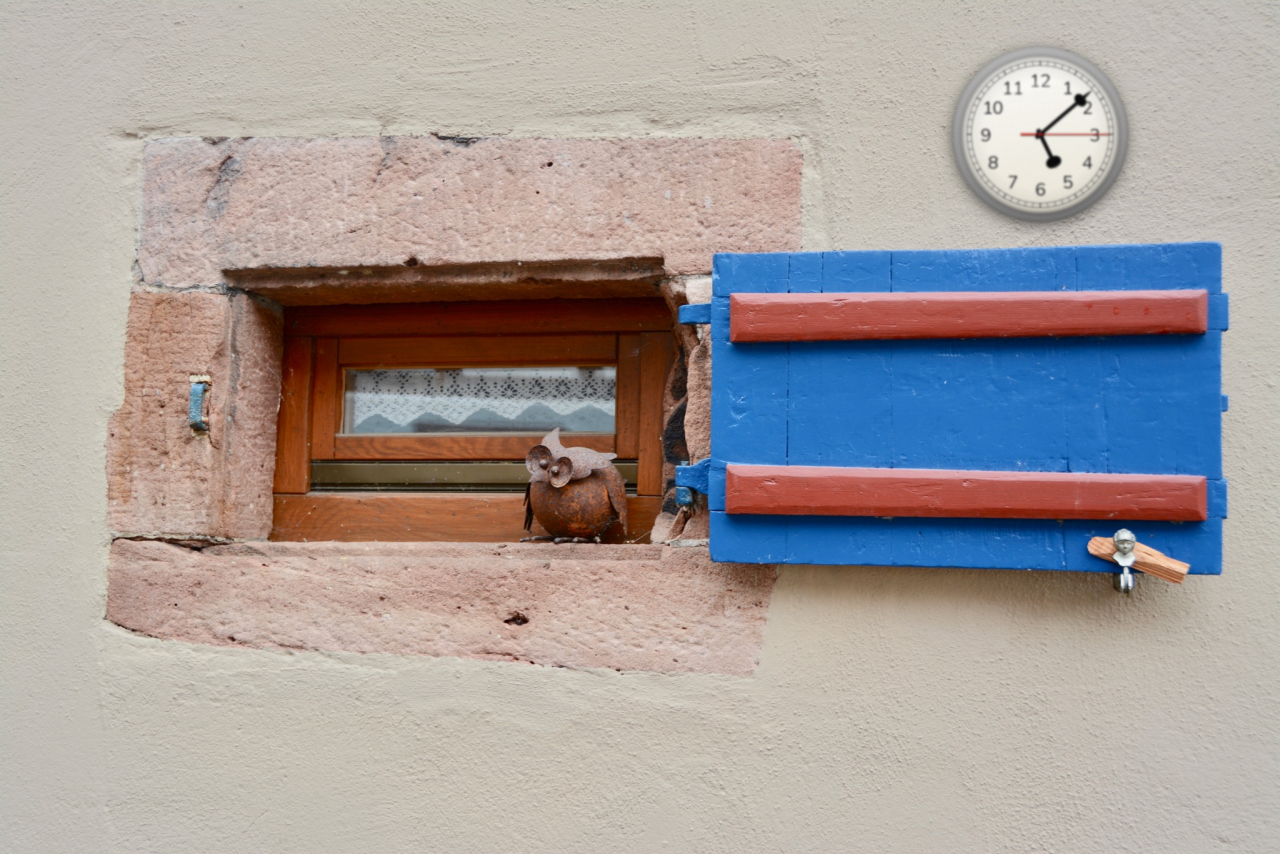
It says 5 h 08 min 15 s
